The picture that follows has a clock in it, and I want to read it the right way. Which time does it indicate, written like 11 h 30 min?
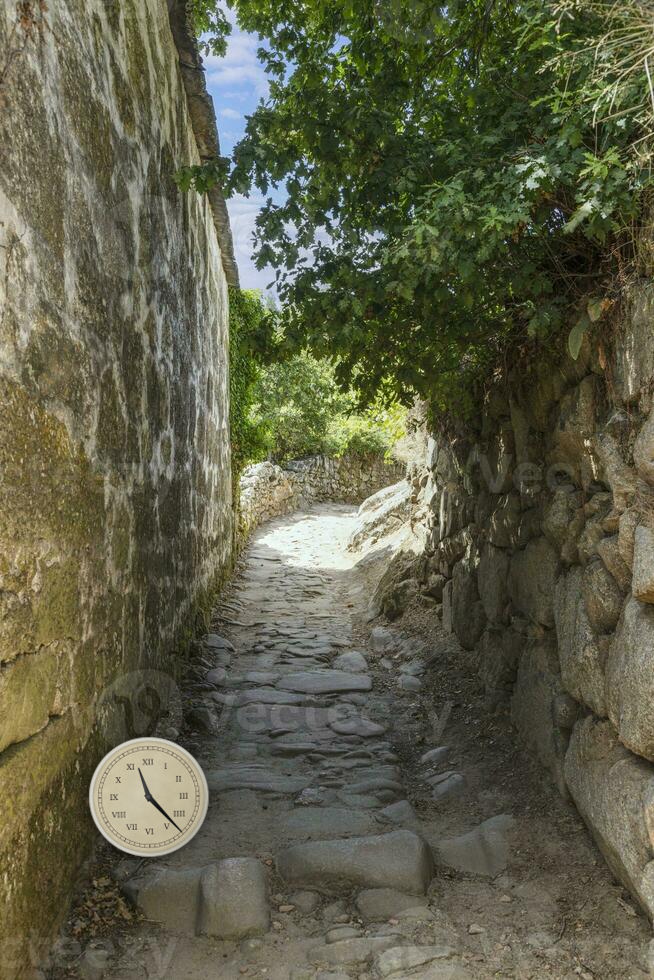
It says 11 h 23 min
